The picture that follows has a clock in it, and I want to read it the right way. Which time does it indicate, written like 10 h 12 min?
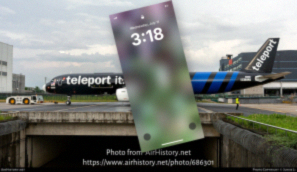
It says 3 h 18 min
